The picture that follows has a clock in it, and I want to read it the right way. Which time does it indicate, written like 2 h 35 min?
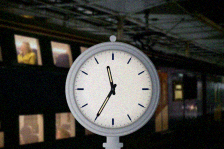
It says 11 h 35 min
